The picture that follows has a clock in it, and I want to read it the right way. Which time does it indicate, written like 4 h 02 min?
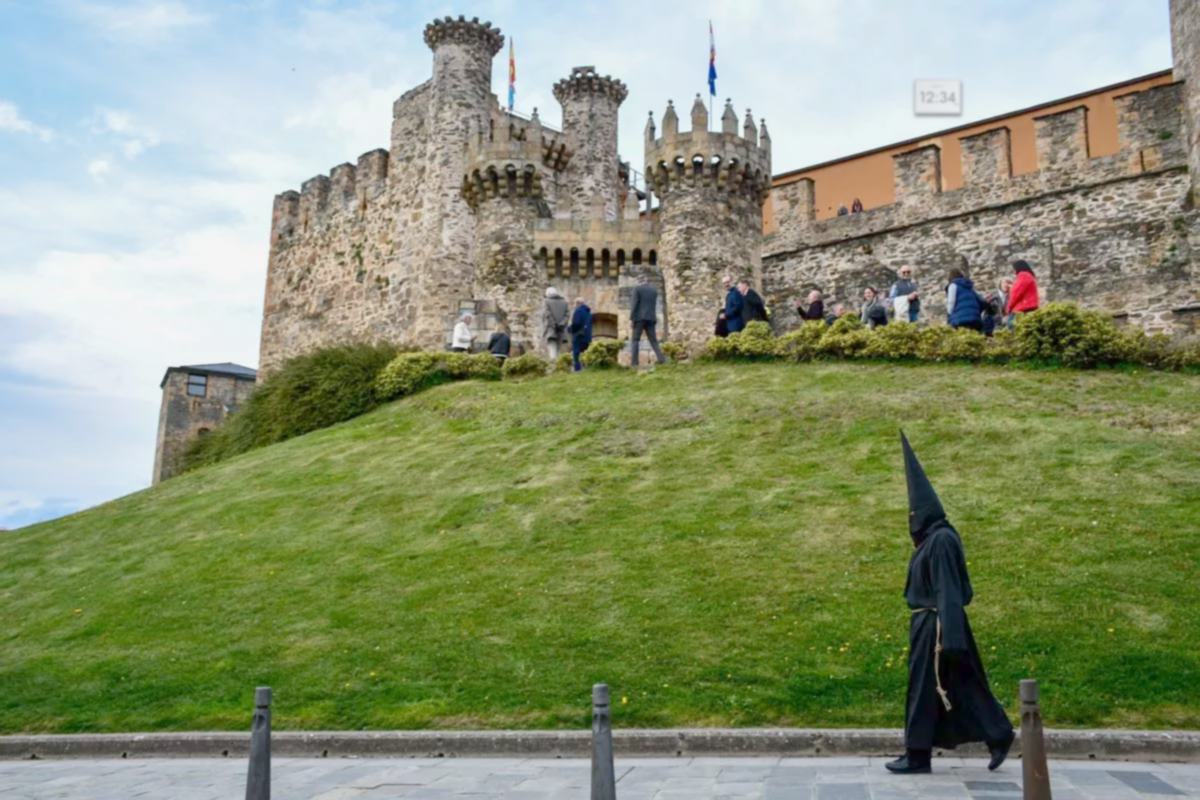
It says 12 h 34 min
